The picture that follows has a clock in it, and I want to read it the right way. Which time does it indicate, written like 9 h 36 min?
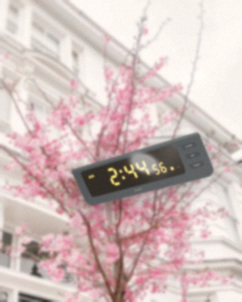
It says 2 h 44 min
